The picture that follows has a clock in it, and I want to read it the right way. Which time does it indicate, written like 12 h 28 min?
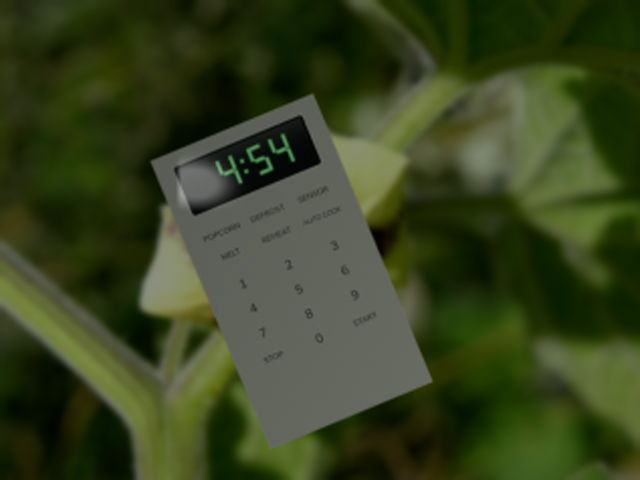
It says 4 h 54 min
